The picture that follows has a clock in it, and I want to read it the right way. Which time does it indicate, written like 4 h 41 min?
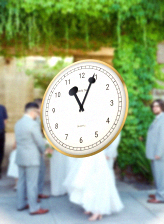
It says 11 h 04 min
